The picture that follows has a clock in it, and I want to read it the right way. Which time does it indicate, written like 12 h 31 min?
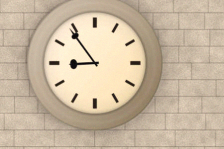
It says 8 h 54 min
